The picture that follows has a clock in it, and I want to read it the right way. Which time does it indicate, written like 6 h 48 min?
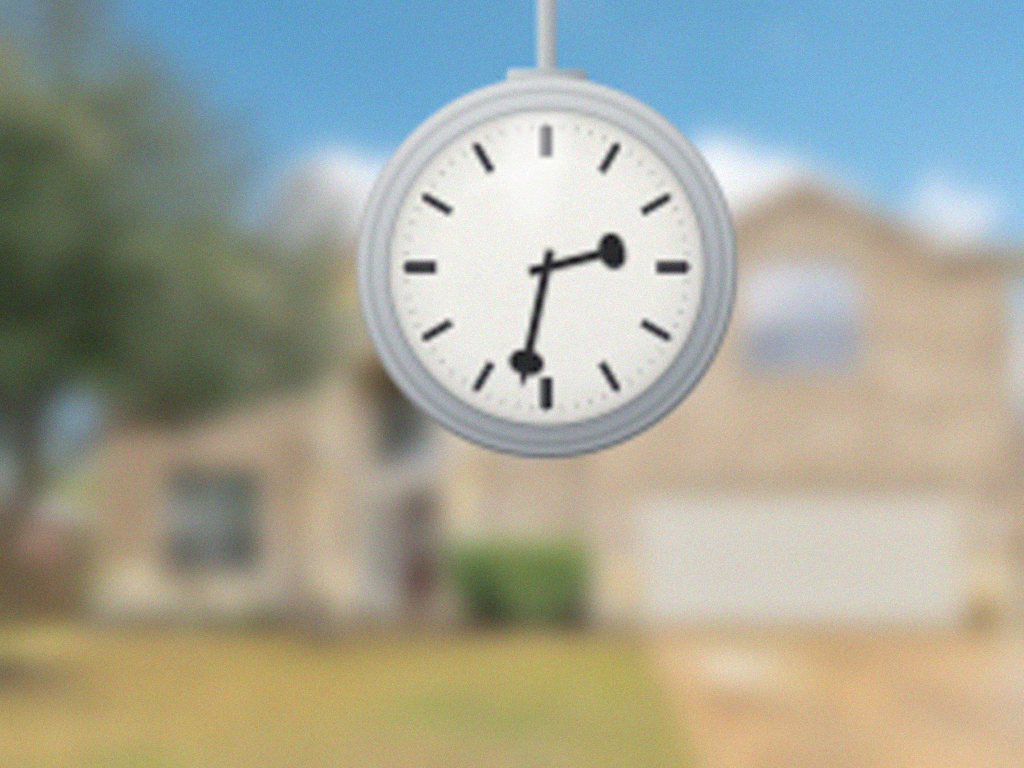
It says 2 h 32 min
